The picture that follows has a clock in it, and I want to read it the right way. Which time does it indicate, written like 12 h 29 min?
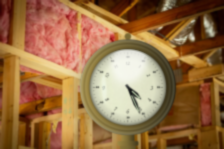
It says 4 h 26 min
